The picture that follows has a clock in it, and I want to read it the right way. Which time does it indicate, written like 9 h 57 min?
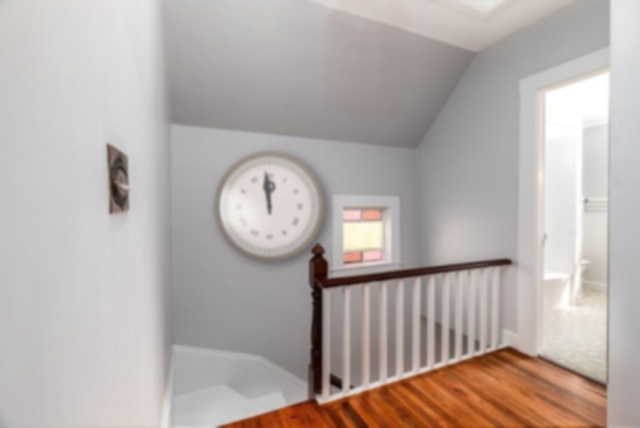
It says 11 h 59 min
